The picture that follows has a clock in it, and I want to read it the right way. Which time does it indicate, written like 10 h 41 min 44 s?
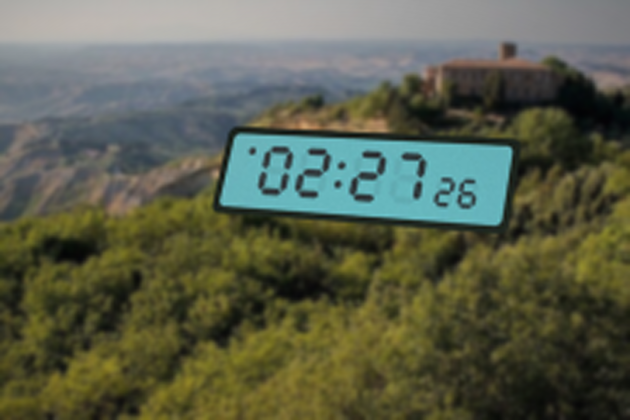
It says 2 h 27 min 26 s
